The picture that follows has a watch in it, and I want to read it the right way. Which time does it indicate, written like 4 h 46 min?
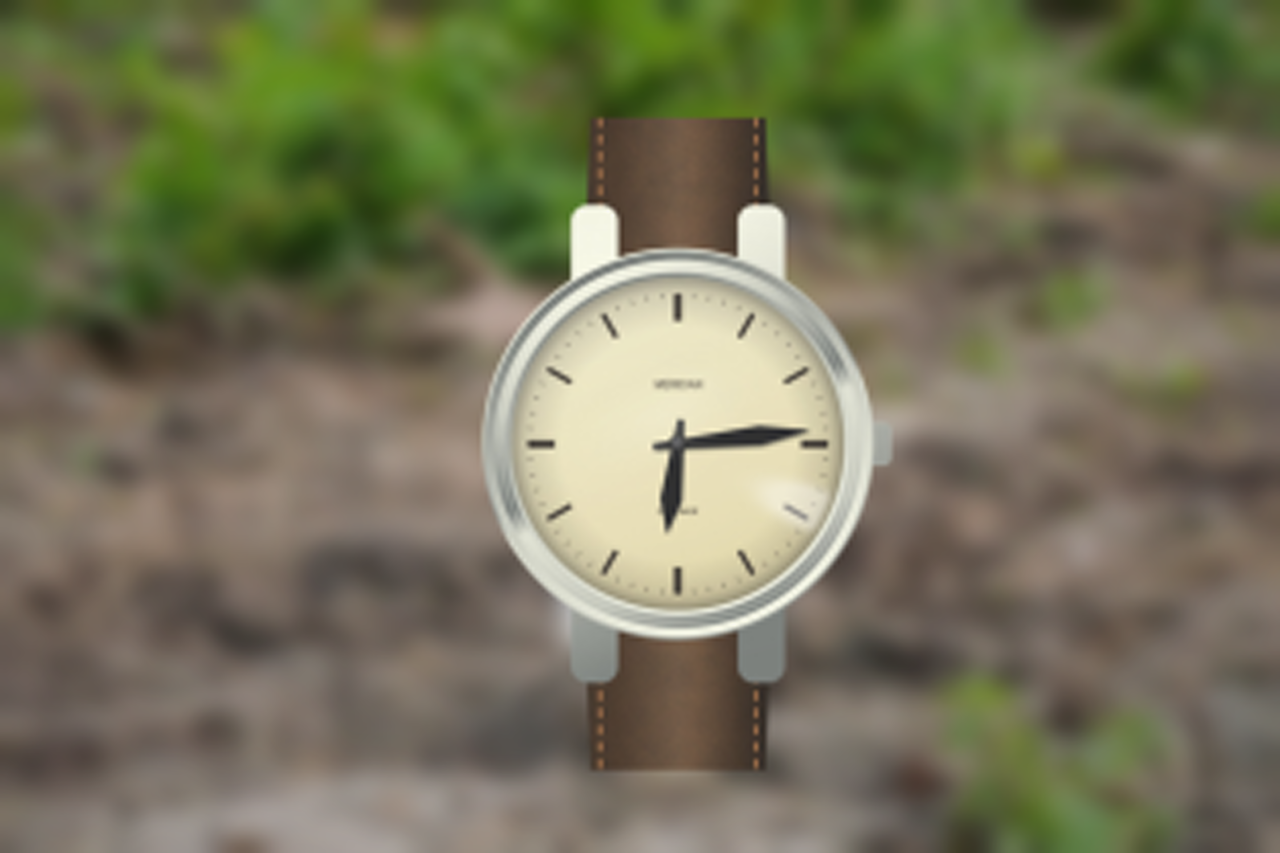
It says 6 h 14 min
